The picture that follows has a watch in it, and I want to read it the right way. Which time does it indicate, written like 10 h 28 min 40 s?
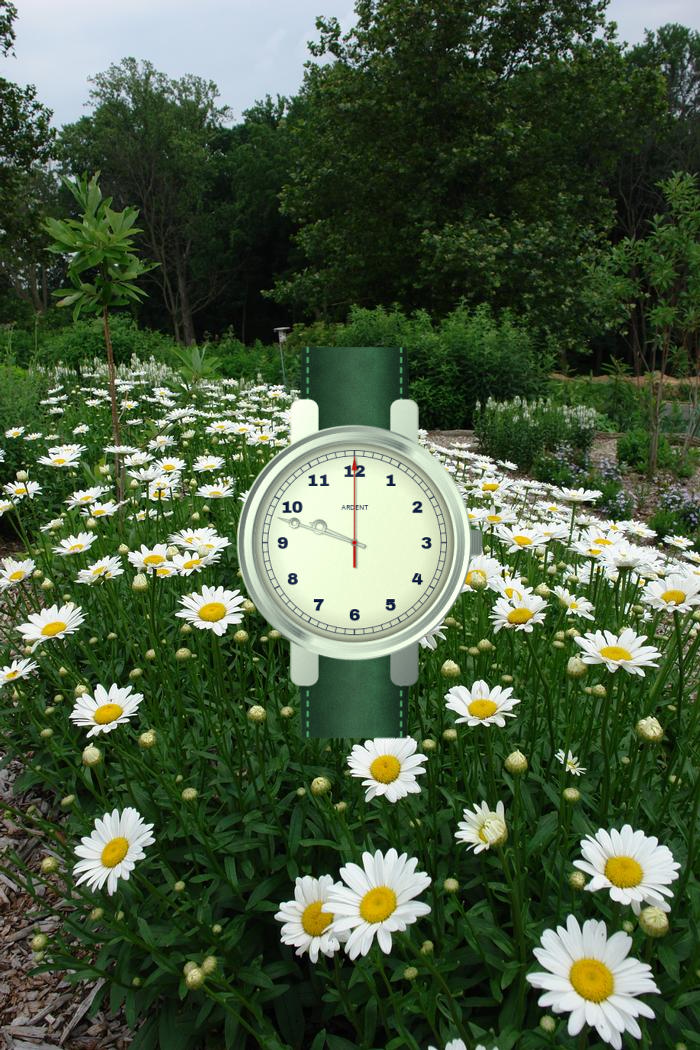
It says 9 h 48 min 00 s
